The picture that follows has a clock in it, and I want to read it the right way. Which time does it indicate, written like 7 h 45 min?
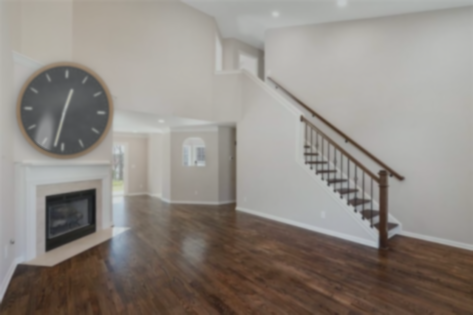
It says 12 h 32 min
